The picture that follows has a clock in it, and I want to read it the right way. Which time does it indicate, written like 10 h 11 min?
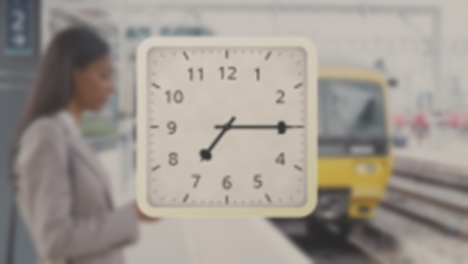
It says 7 h 15 min
